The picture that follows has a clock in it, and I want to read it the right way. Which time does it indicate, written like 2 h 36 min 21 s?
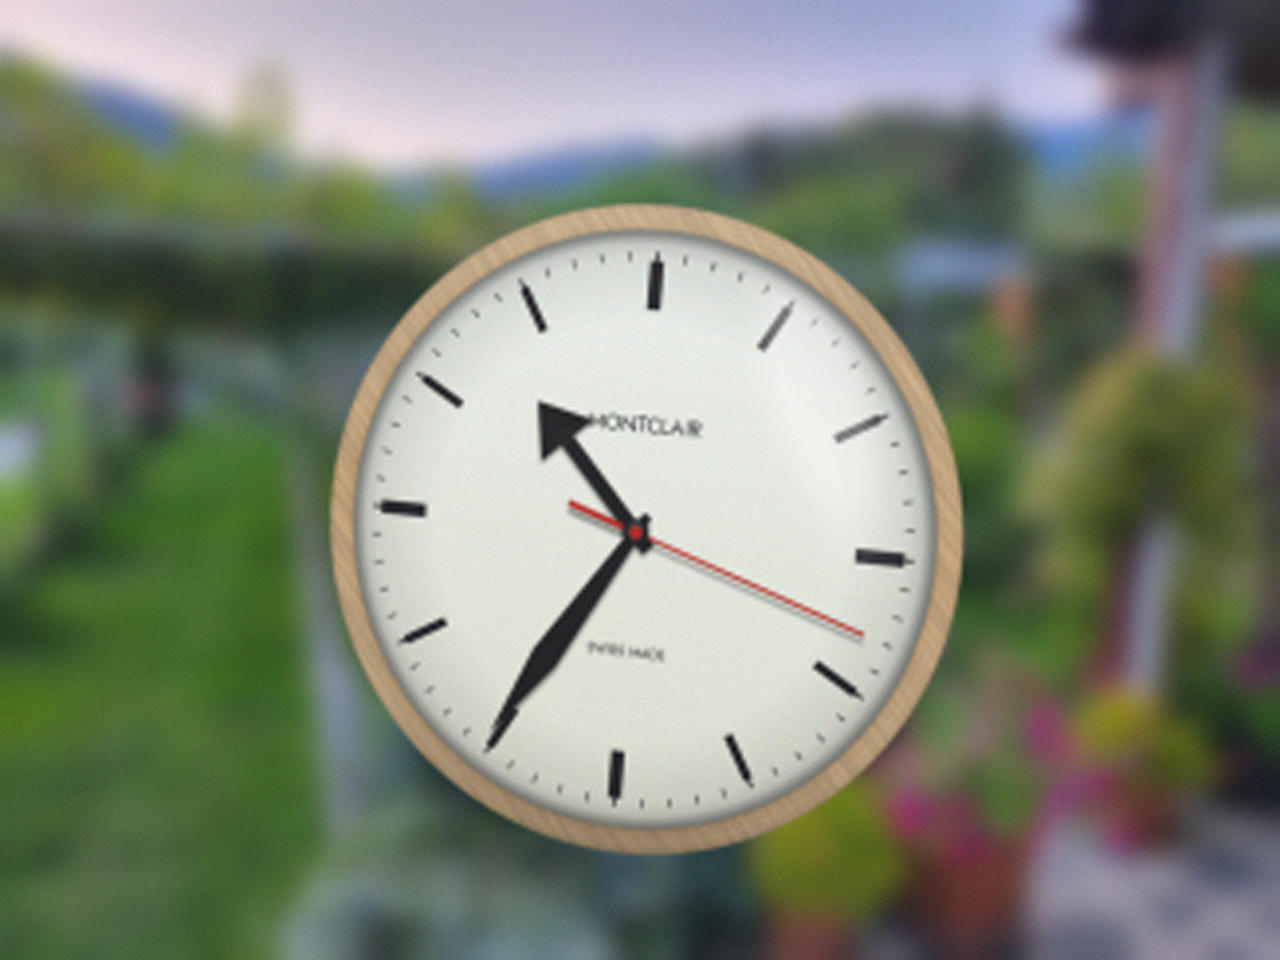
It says 10 h 35 min 18 s
